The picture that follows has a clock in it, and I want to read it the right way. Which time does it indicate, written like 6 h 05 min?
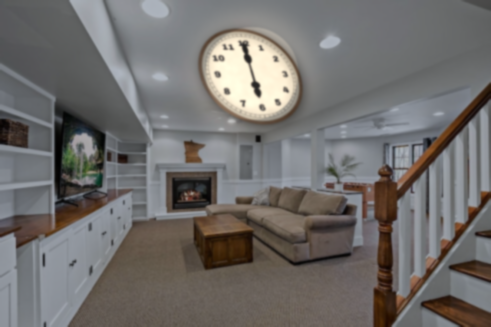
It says 6 h 00 min
